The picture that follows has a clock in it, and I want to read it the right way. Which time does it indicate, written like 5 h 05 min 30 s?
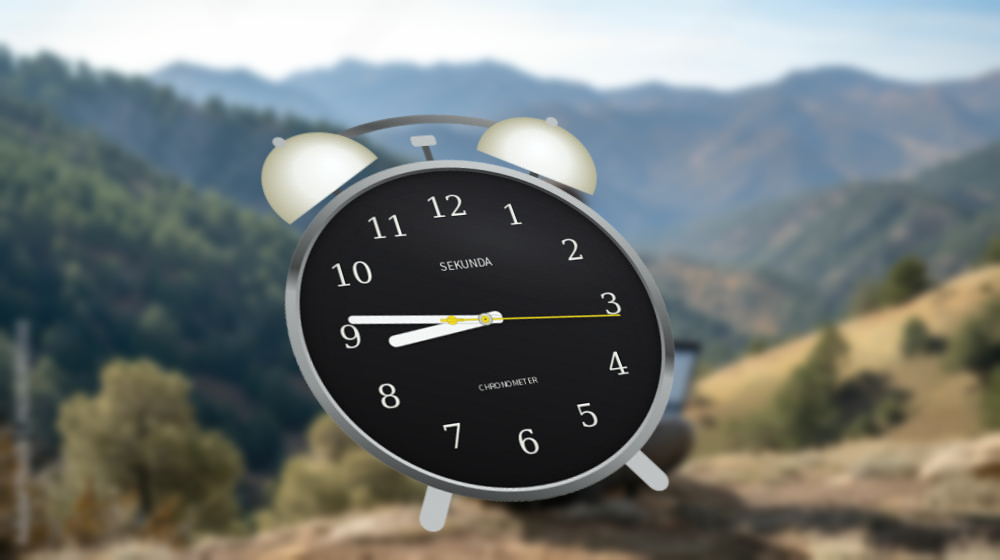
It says 8 h 46 min 16 s
